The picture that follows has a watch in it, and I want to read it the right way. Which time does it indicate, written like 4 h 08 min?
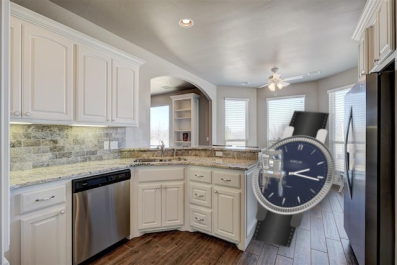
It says 2 h 16 min
